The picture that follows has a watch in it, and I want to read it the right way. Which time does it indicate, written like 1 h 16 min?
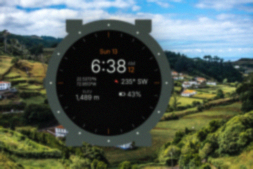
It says 6 h 38 min
